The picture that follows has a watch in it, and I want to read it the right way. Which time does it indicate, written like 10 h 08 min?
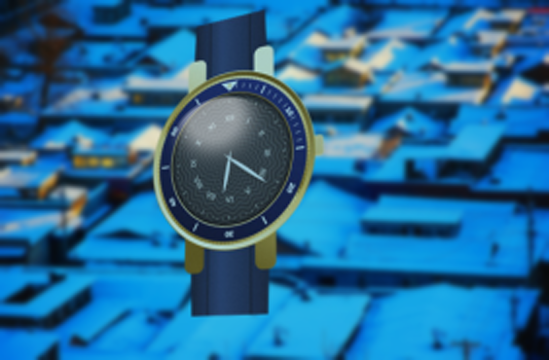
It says 6 h 21 min
